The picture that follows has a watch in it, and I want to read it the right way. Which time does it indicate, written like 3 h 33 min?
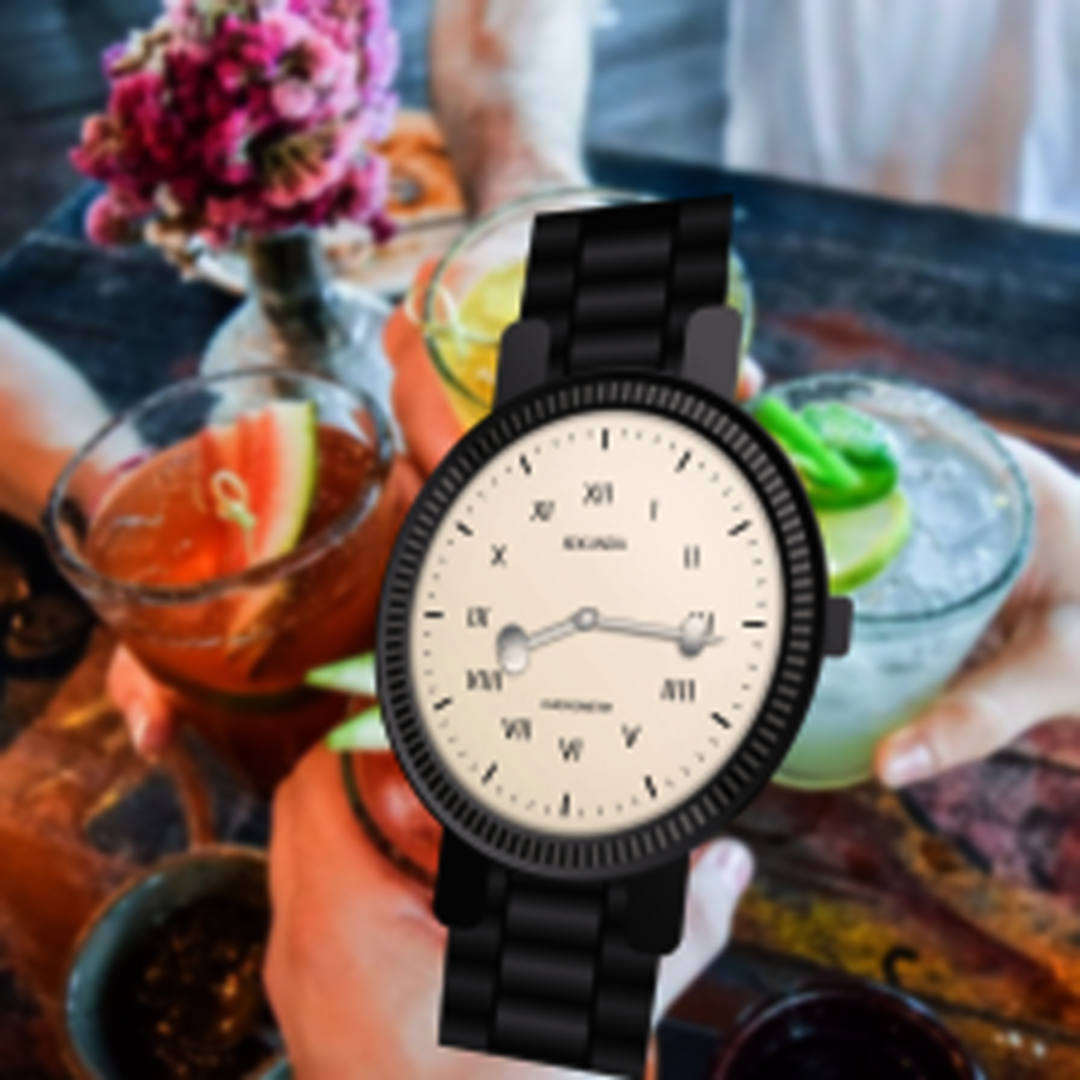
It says 8 h 16 min
